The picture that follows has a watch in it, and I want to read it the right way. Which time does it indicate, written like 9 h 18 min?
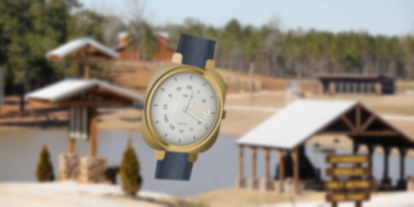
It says 12 h 19 min
